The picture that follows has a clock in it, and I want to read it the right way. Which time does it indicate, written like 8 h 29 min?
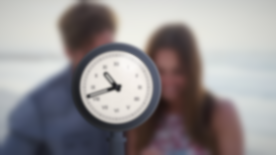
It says 10 h 42 min
